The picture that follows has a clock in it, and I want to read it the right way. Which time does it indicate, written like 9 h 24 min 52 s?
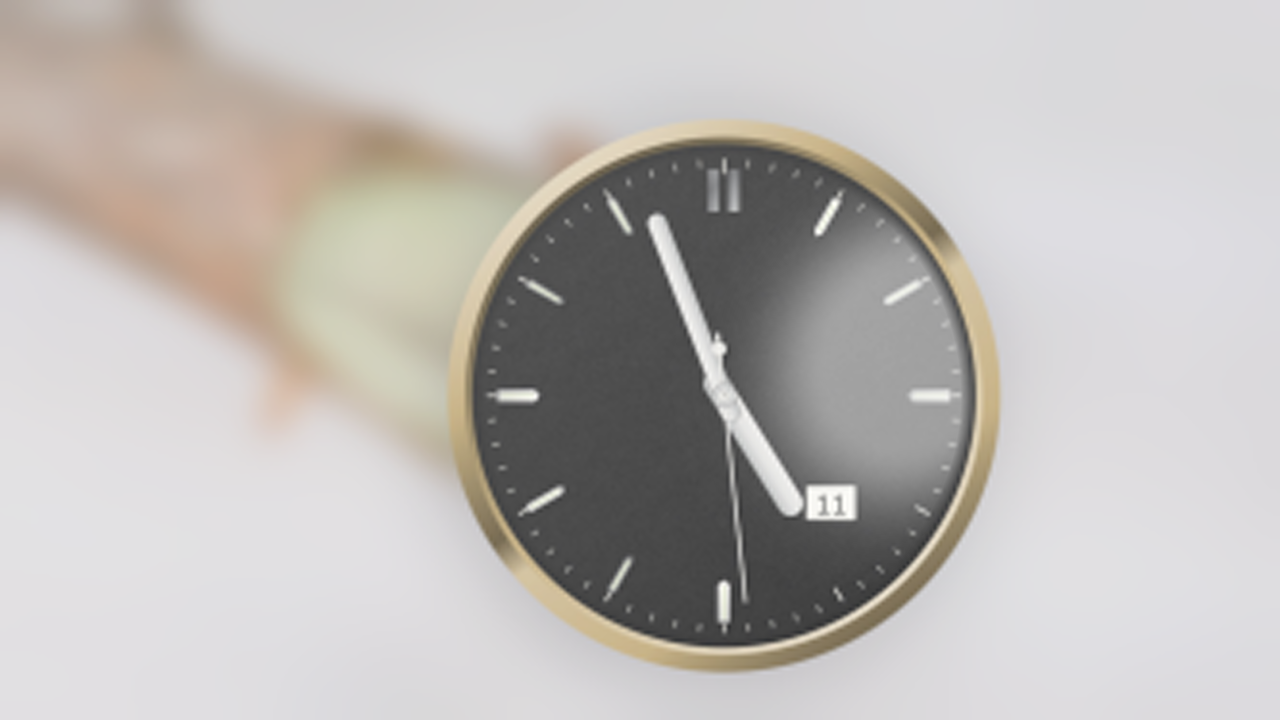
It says 4 h 56 min 29 s
